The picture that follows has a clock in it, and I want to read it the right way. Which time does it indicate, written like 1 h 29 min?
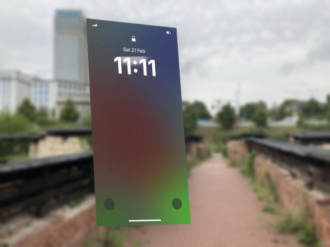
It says 11 h 11 min
